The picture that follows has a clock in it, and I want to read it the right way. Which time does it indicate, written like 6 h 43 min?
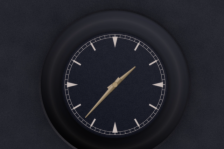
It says 1 h 37 min
